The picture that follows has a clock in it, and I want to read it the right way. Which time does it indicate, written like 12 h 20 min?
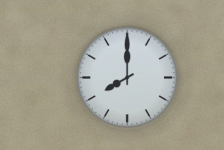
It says 8 h 00 min
